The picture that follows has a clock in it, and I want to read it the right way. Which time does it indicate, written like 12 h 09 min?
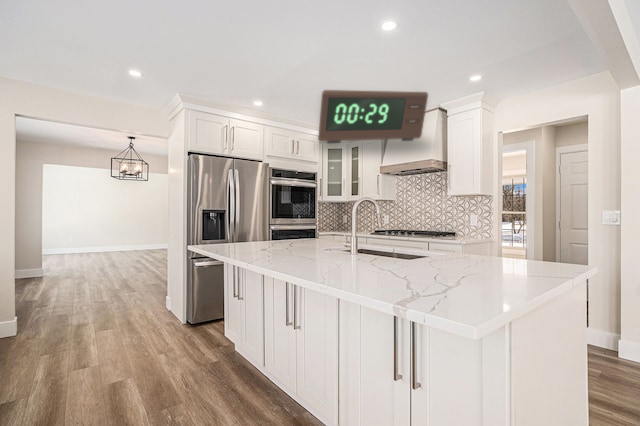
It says 0 h 29 min
